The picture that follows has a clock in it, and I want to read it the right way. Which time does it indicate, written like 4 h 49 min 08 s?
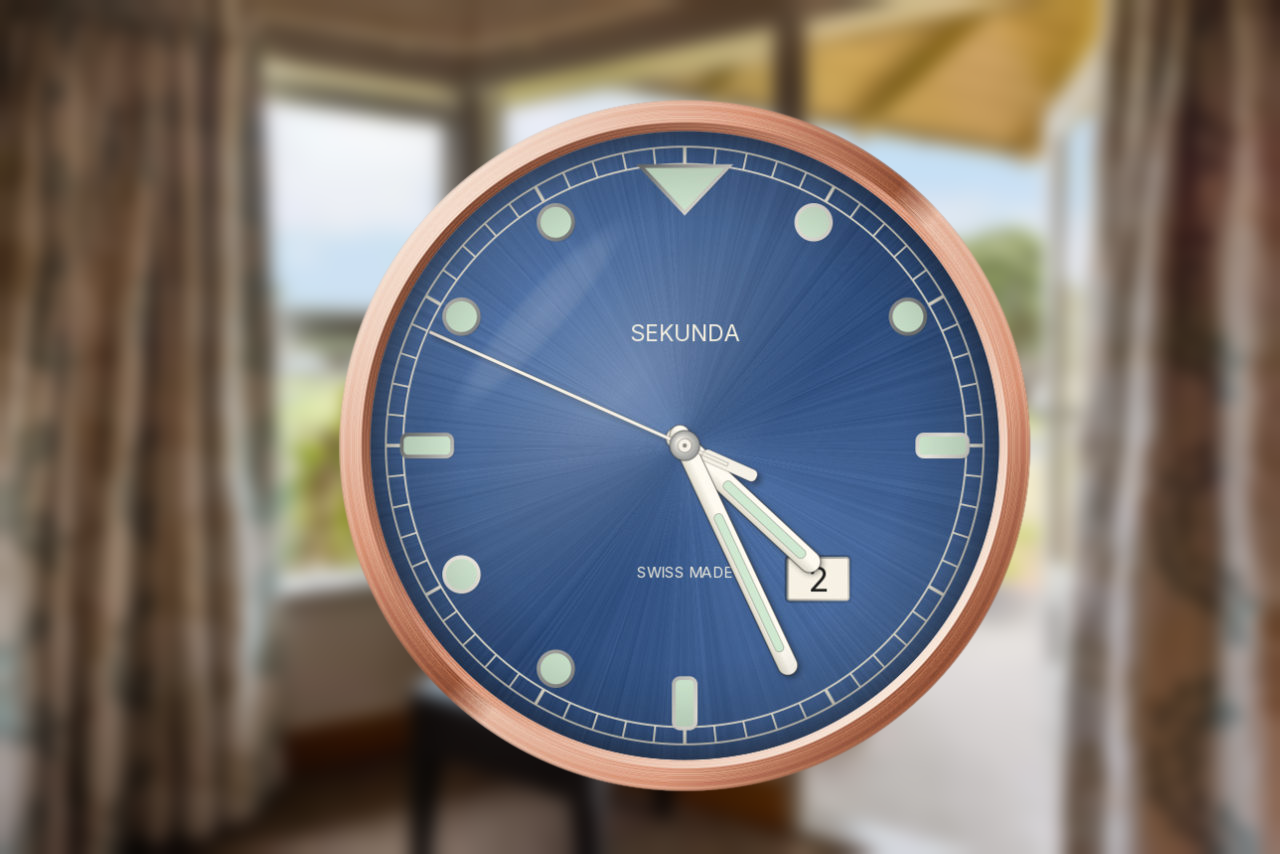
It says 4 h 25 min 49 s
